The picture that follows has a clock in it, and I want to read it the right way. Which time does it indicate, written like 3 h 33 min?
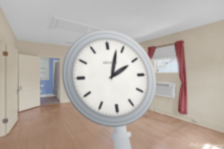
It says 2 h 03 min
